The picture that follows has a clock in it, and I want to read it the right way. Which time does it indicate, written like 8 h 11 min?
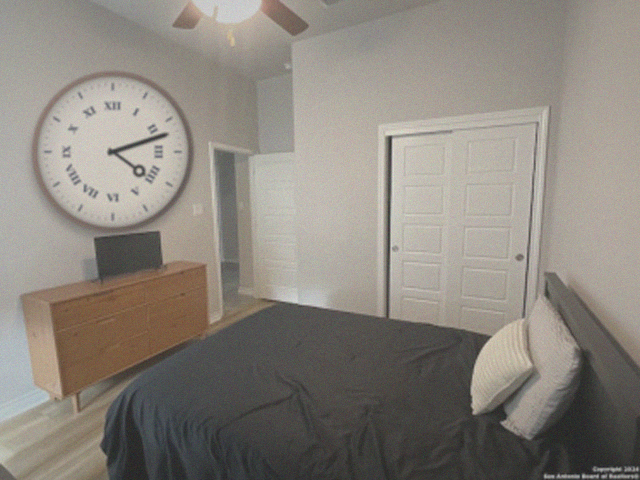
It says 4 h 12 min
